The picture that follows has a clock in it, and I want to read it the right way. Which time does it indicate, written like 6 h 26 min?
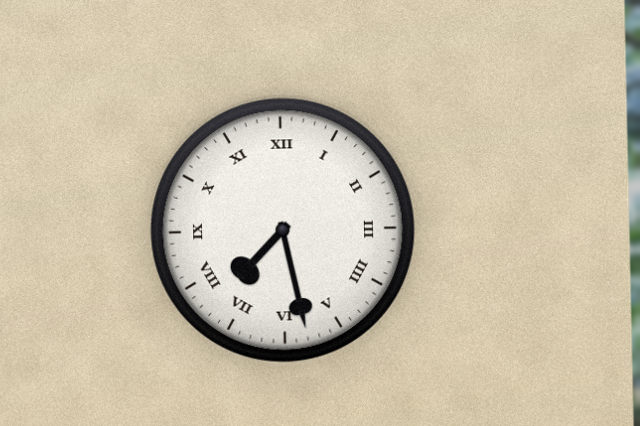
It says 7 h 28 min
